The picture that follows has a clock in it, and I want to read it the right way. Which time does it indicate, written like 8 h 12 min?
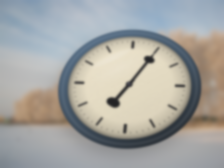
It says 7 h 05 min
